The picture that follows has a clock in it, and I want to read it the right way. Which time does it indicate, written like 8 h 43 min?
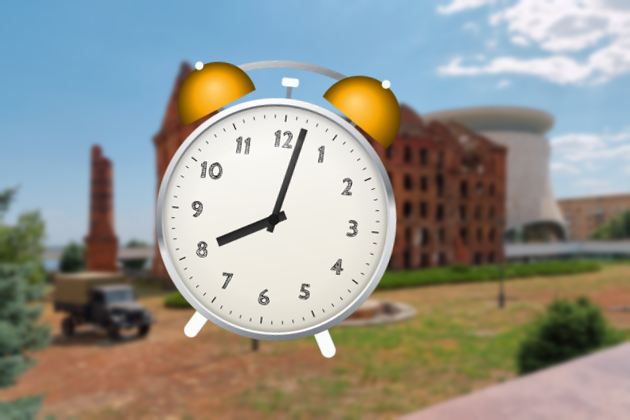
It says 8 h 02 min
